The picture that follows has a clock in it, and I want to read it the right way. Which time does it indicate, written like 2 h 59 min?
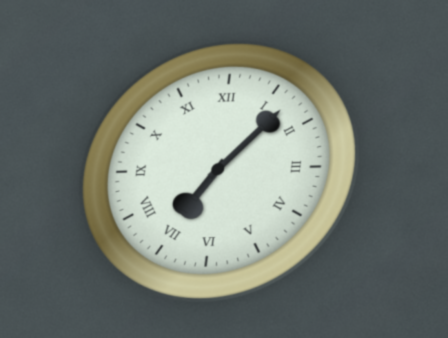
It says 7 h 07 min
